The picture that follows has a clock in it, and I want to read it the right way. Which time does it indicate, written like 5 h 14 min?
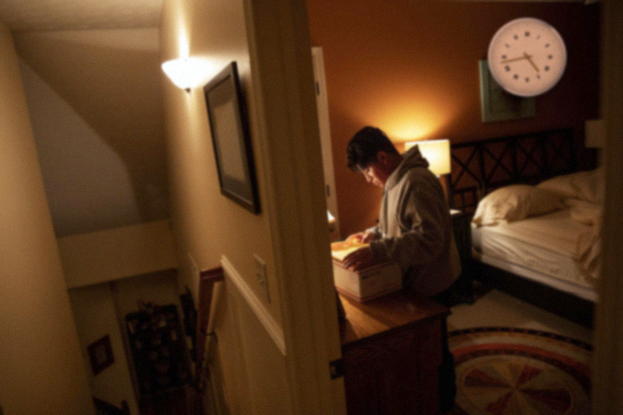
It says 4 h 43 min
